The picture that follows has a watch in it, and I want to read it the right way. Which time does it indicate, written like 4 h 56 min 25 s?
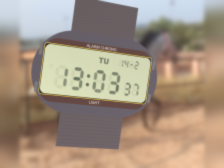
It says 13 h 03 min 37 s
